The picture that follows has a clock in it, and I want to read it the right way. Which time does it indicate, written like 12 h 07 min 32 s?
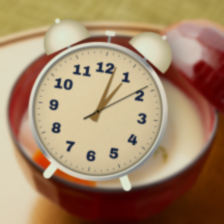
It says 1 h 02 min 09 s
